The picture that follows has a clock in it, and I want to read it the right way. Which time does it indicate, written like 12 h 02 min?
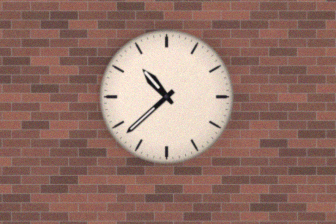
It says 10 h 38 min
